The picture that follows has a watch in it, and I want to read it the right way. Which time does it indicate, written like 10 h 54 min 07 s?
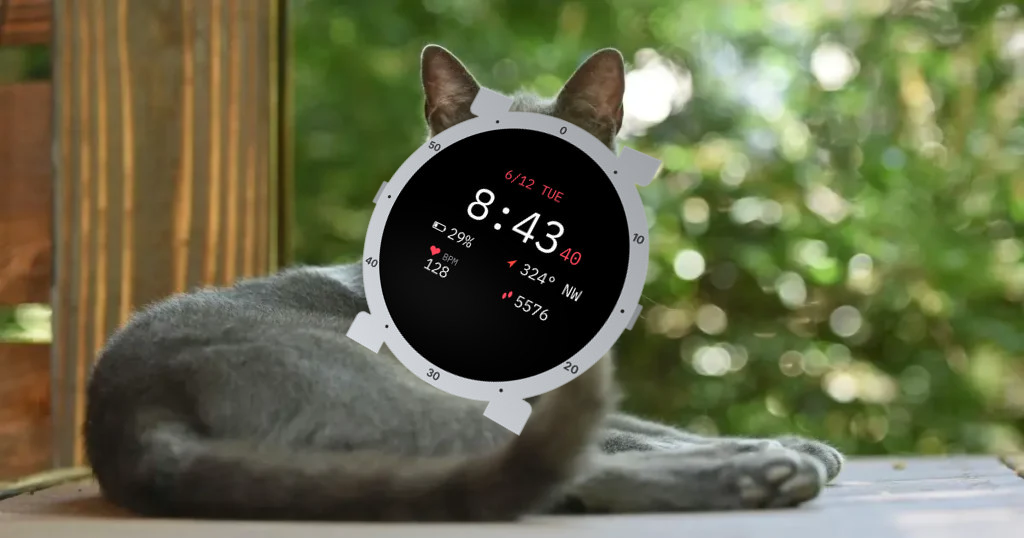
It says 8 h 43 min 40 s
